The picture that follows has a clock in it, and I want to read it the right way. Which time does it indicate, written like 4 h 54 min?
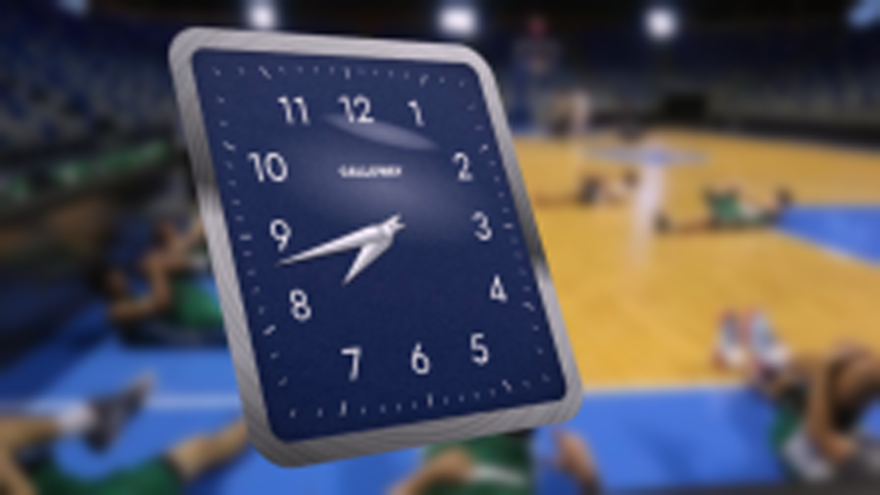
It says 7 h 43 min
